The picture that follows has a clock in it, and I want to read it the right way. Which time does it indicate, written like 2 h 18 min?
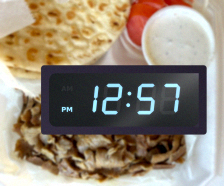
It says 12 h 57 min
